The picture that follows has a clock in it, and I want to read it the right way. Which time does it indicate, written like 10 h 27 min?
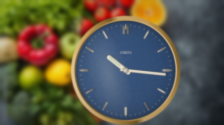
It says 10 h 16 min
